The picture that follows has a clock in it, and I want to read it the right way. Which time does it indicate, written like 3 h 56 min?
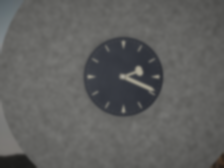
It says 2 h 19 min
